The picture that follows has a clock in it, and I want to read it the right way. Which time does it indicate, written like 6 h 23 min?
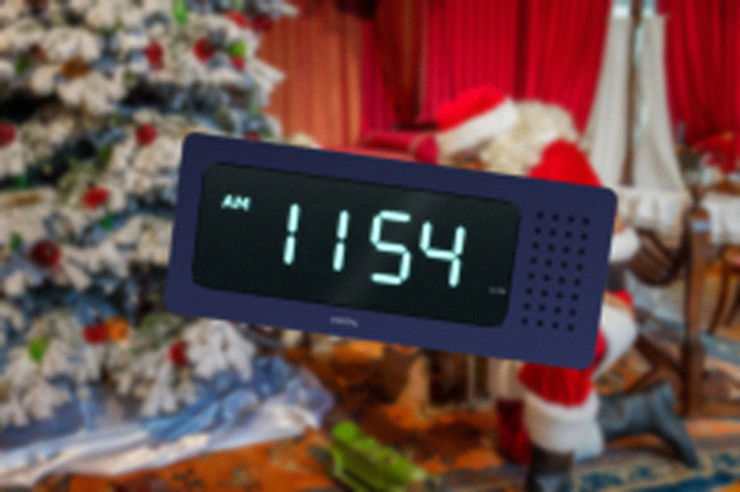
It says 11 h 54 min
